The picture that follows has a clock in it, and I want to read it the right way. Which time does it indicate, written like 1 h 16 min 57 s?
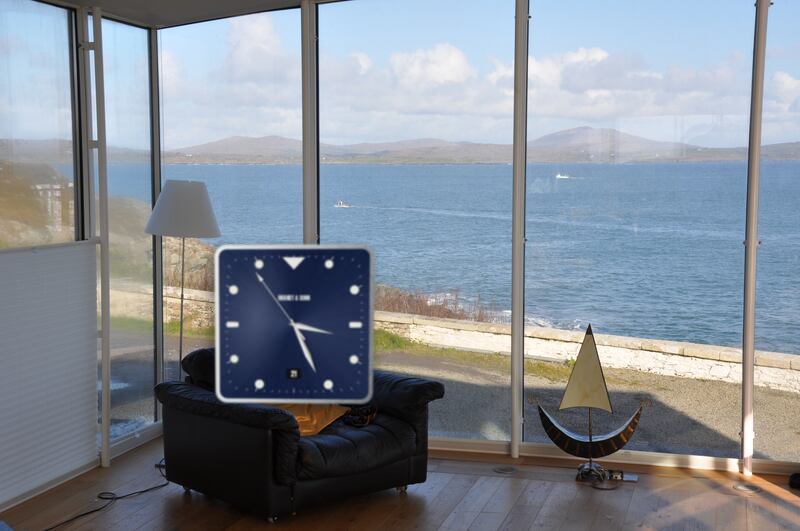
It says 3 h 25 min 54 s
